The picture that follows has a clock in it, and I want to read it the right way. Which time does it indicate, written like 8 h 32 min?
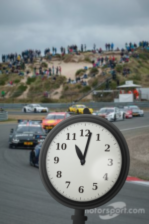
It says 11 h 02 min
